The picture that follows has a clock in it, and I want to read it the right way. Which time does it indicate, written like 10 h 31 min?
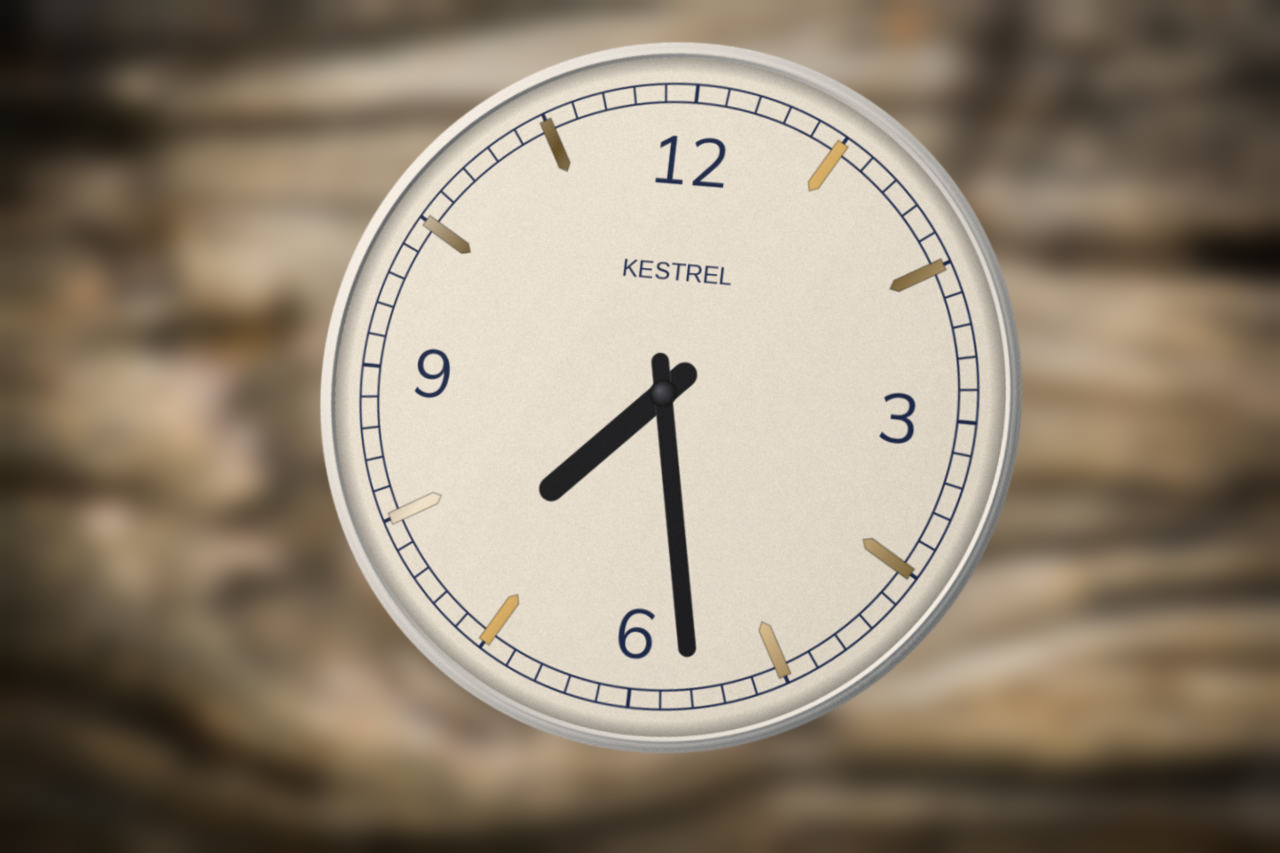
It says 7 h 28 min
